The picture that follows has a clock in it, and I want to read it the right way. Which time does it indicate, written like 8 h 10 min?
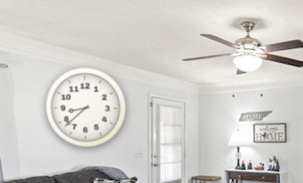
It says 8 h 38 min
